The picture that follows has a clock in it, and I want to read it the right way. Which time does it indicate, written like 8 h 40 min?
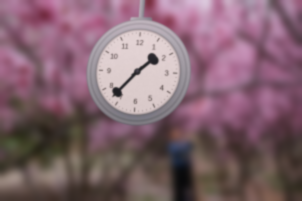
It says 1 h 37 min
